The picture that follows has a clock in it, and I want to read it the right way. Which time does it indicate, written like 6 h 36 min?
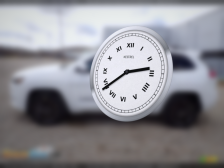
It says 2 h 39 min
